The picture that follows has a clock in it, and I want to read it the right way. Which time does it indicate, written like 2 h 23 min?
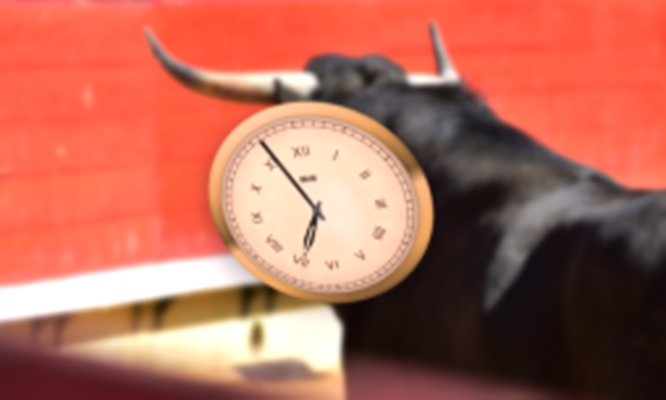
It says 6 h 56 min
